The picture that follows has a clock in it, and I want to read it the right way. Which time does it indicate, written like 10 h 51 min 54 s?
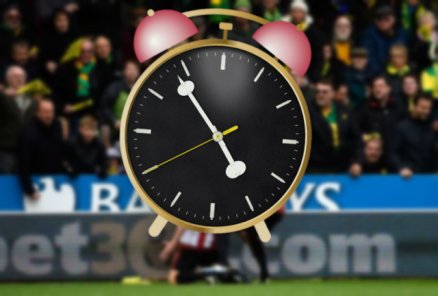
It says 4 h 53 min 40 s
